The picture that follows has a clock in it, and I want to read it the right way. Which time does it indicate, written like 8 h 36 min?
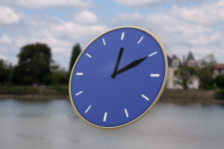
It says 12 h 10 min
